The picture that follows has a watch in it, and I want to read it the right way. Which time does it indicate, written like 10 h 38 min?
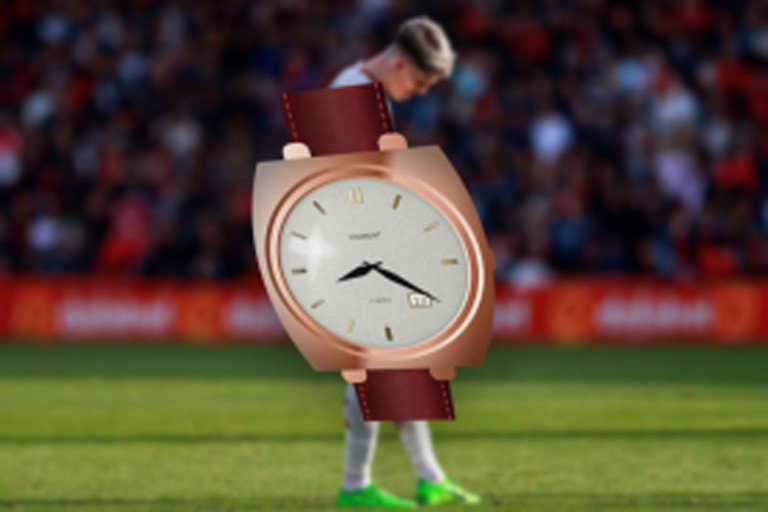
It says 8 h 21 min
